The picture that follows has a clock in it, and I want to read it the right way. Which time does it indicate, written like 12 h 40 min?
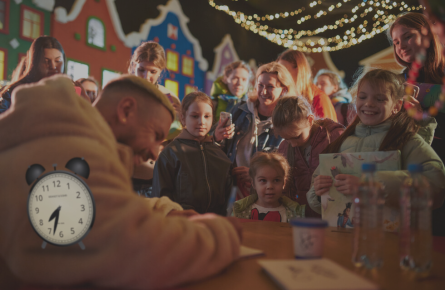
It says 7 h 33 min
